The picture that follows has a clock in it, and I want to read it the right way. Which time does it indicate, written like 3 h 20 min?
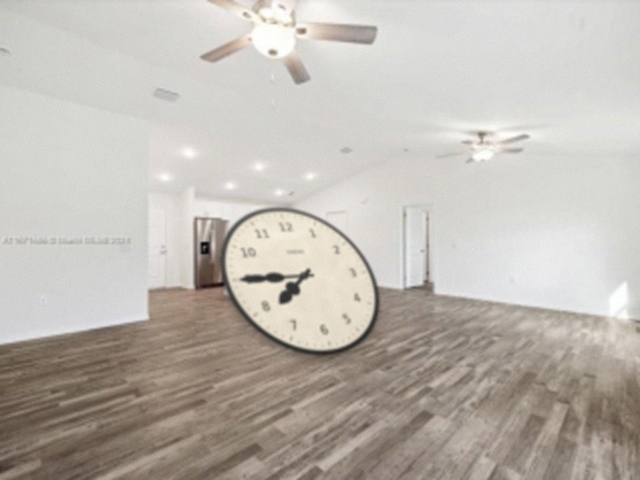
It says 7 h 45 min
